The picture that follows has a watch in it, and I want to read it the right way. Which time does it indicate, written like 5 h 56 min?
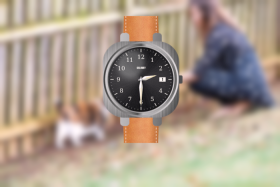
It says 2 h 30 min
